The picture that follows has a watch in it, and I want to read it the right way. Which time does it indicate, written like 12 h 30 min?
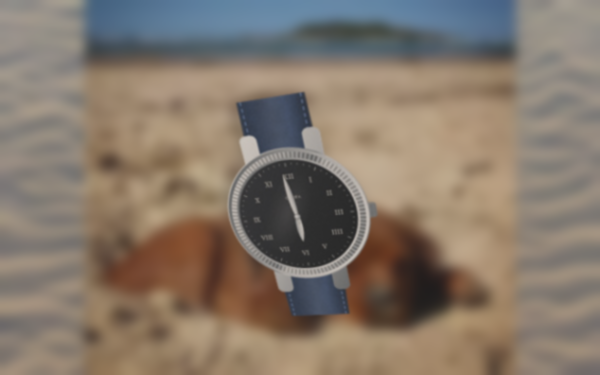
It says 5 h 59 min
